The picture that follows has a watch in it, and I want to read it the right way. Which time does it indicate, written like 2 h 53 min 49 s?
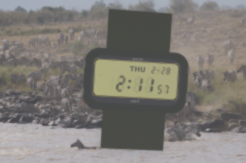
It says 2 h 11 min 57 s
